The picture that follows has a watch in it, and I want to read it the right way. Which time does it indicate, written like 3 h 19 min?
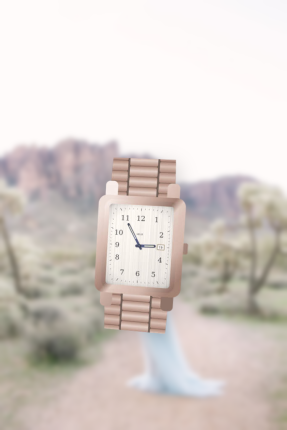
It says 2 h 55 min
